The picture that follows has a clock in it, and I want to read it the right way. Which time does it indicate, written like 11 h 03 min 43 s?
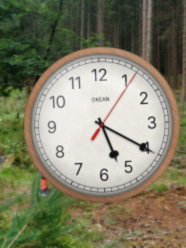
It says 5 h 20 min 06 s
